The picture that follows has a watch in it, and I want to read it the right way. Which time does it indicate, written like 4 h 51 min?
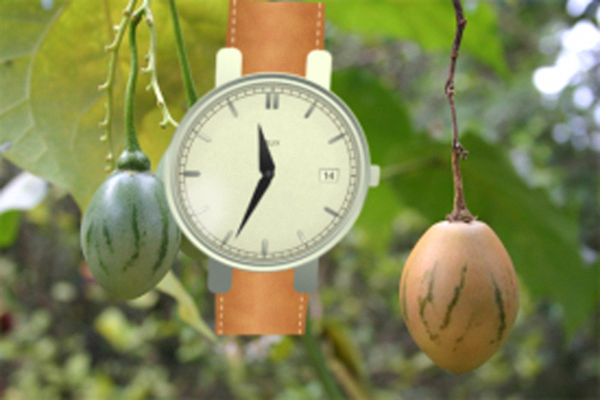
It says 11 h 34 min
